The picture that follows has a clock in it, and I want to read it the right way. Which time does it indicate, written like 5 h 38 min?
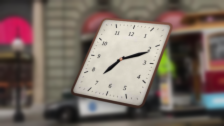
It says 7 h 11 min
